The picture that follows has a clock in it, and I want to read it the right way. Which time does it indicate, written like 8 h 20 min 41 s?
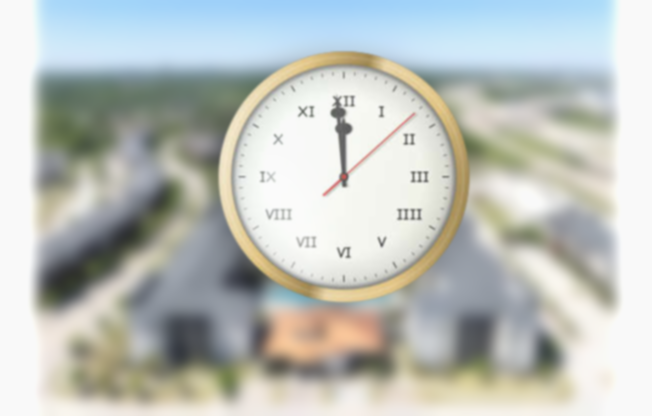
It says 11 h 59 min 08 s
